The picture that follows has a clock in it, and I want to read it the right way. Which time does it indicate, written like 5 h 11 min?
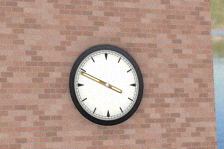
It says 3 h 49 min
